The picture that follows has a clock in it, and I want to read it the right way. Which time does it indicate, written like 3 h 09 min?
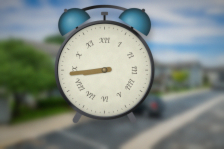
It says 8 h 44 min
